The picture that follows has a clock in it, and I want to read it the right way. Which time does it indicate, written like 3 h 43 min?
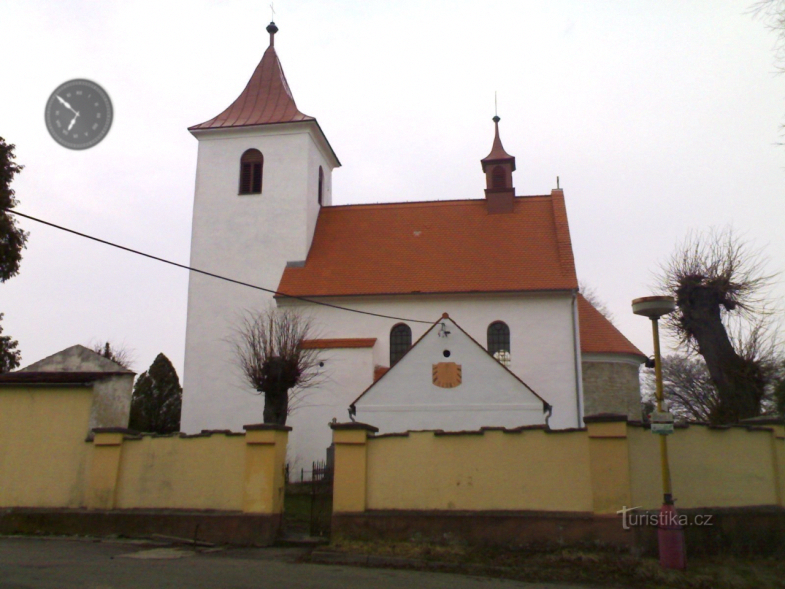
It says 6 h 51 min
